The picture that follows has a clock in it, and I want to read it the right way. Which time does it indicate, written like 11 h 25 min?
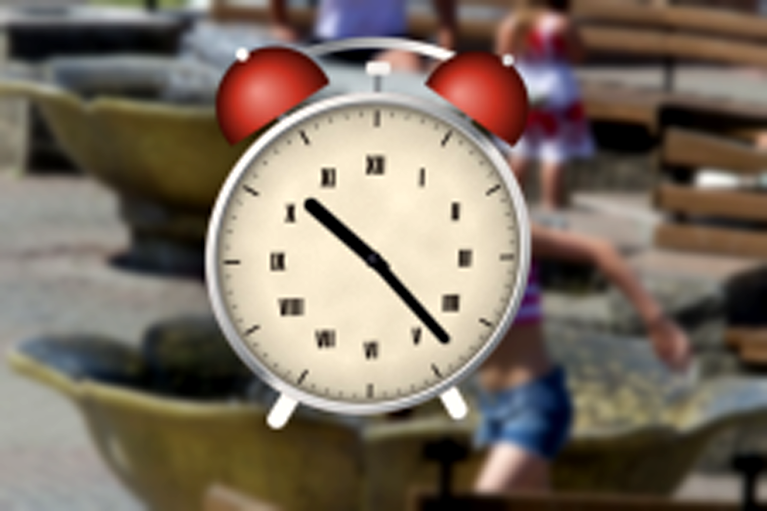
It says 10 h 23 min
